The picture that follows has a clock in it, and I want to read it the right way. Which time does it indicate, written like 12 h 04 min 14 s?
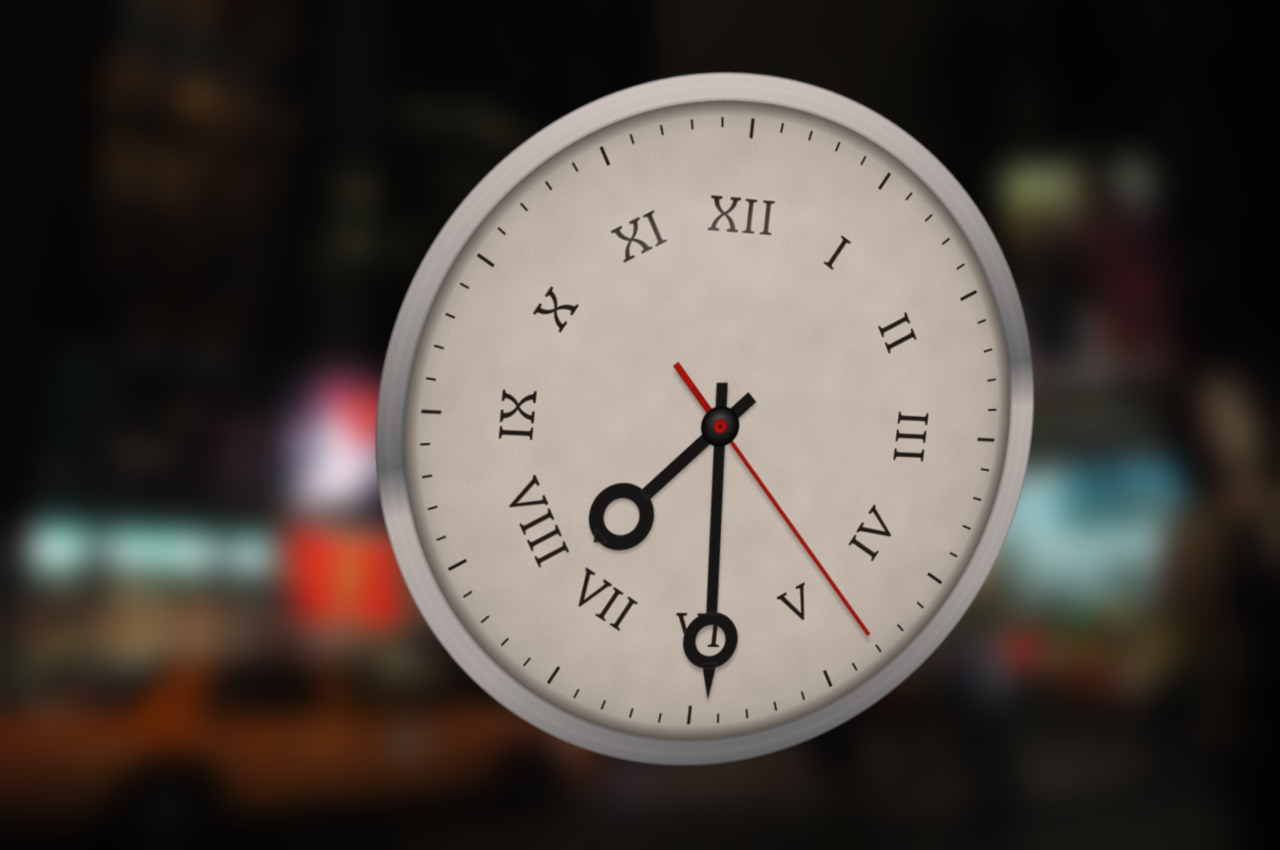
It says 7 h 29 min 23 s
